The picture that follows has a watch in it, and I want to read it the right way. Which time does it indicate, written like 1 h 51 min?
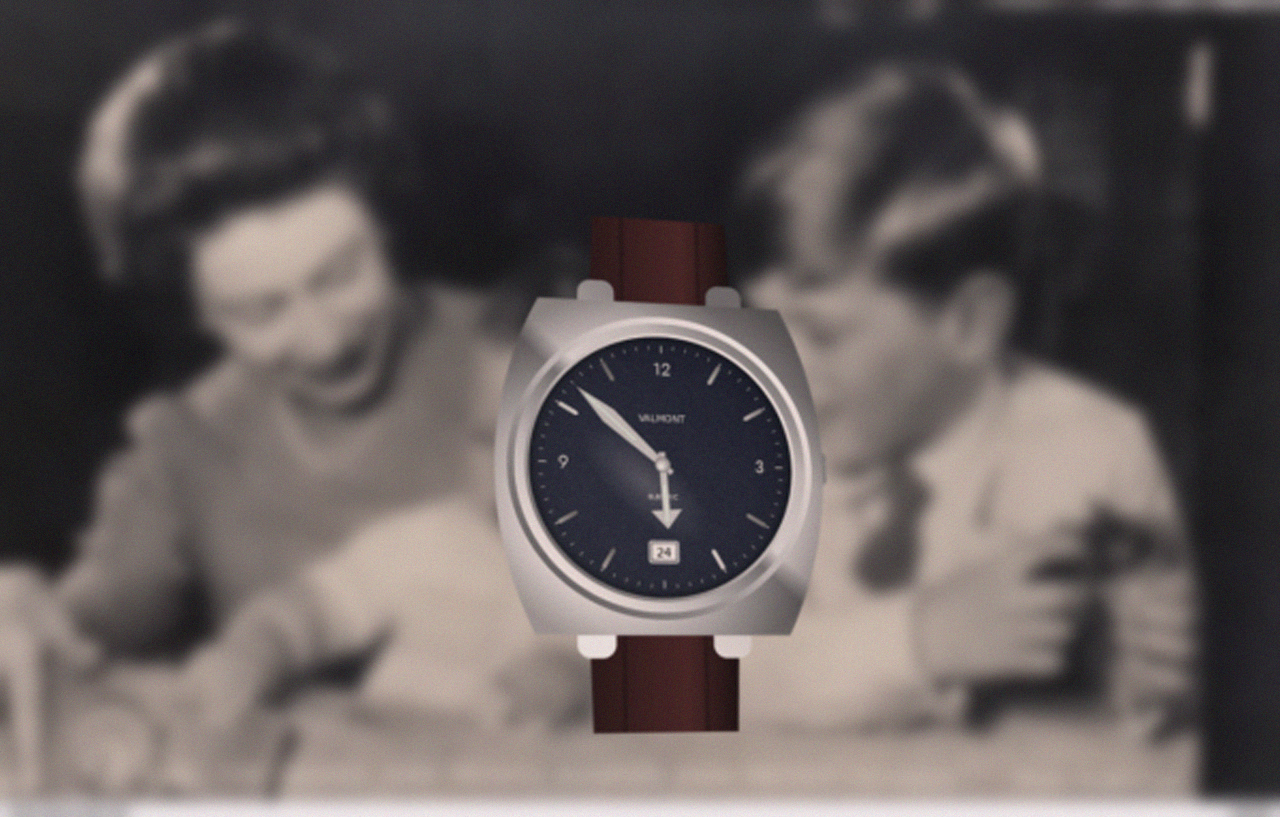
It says 5 h 52 min
